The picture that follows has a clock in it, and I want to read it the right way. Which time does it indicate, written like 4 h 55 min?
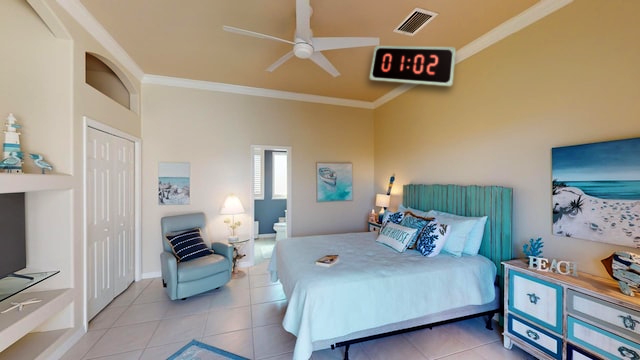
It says 1 h 02 min
